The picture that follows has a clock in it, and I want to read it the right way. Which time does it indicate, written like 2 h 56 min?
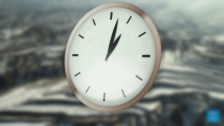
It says 1 h 02 min
